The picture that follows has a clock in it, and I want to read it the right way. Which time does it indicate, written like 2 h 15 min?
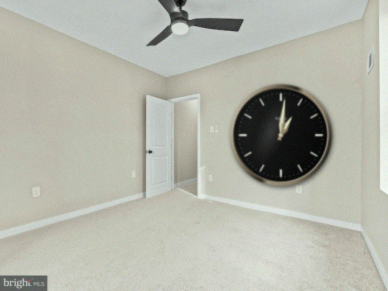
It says 1 h 01 min
